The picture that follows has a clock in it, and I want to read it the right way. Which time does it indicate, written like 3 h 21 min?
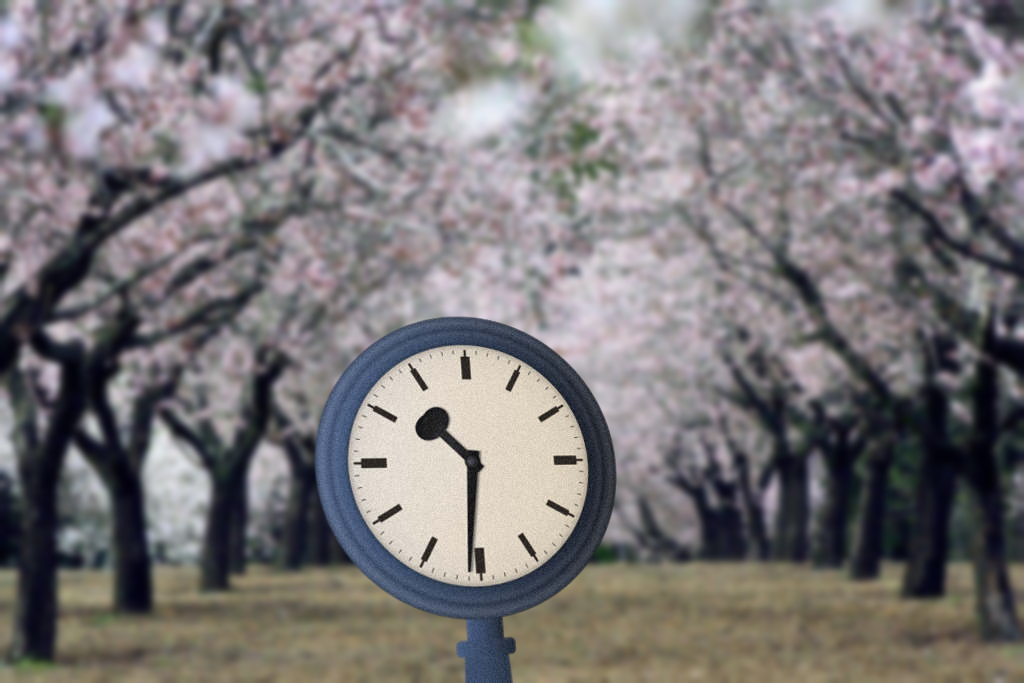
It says 10 h 31 min
